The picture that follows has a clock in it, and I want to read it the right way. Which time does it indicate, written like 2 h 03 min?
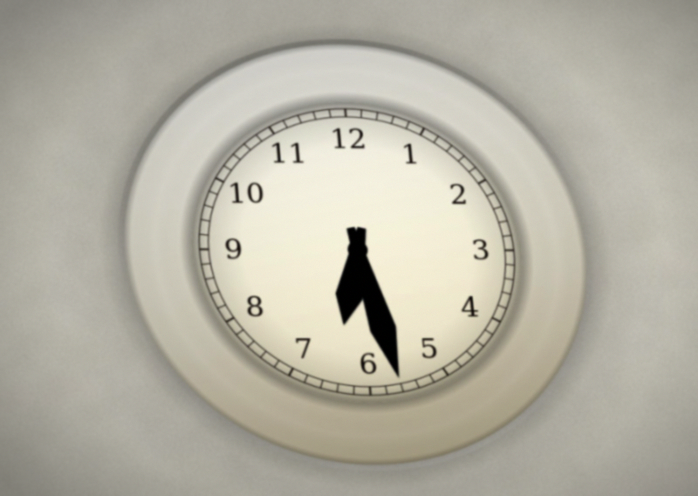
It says 6 h 28 min
